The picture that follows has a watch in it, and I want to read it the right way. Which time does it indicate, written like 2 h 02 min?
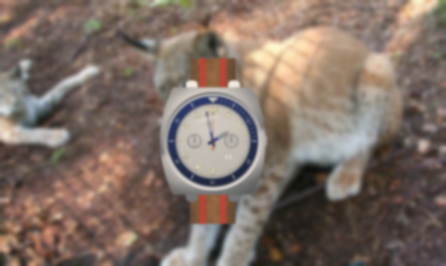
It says 1 h 58 min
